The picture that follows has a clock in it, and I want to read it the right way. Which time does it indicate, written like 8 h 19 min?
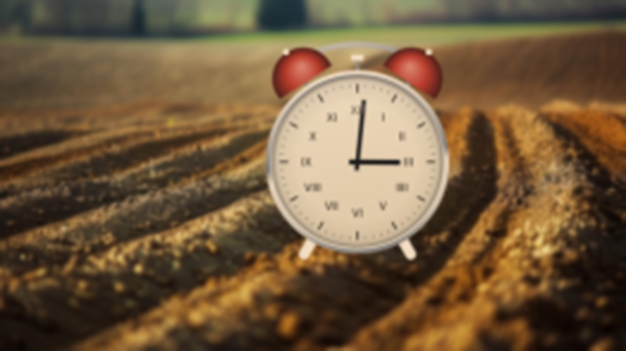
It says 3 h 01 min
